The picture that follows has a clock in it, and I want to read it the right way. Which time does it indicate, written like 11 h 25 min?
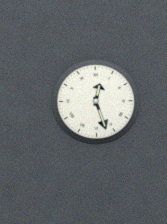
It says 12 h 27 min
